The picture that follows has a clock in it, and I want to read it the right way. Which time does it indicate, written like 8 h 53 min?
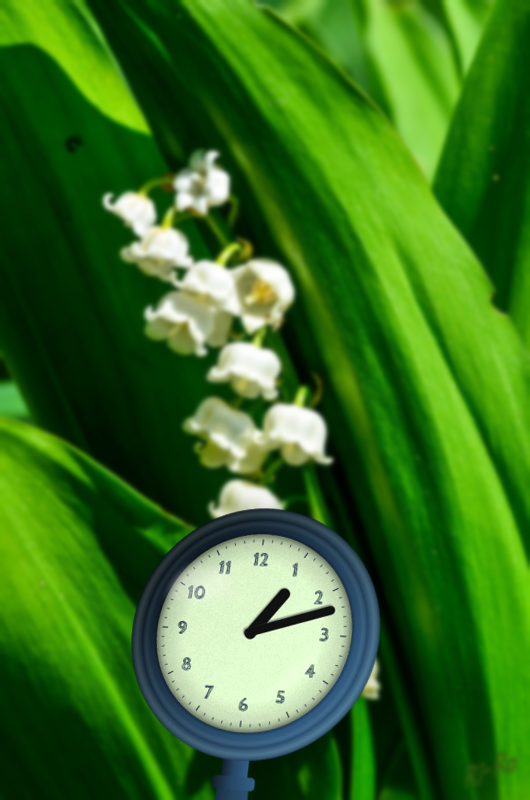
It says 1 h 12 min
